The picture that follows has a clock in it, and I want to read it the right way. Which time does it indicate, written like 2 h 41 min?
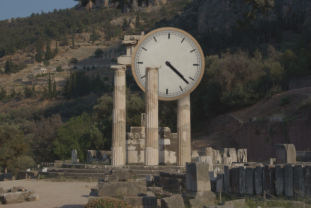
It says 4 h 22 min
